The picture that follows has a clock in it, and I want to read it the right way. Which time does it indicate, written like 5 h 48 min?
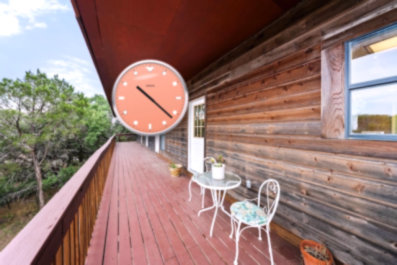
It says 10 h 22 min
